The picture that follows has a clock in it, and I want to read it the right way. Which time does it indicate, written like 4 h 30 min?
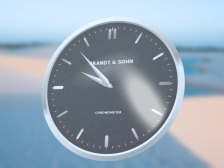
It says 9 h 53 min
